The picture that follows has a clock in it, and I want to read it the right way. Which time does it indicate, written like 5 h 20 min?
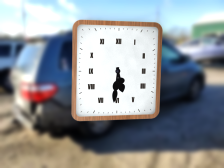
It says 5 h 31 min
